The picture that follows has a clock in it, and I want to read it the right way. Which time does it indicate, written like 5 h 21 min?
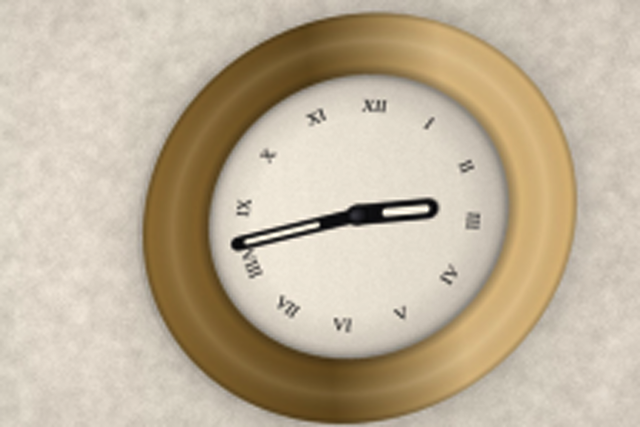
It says 2 h 42 min
